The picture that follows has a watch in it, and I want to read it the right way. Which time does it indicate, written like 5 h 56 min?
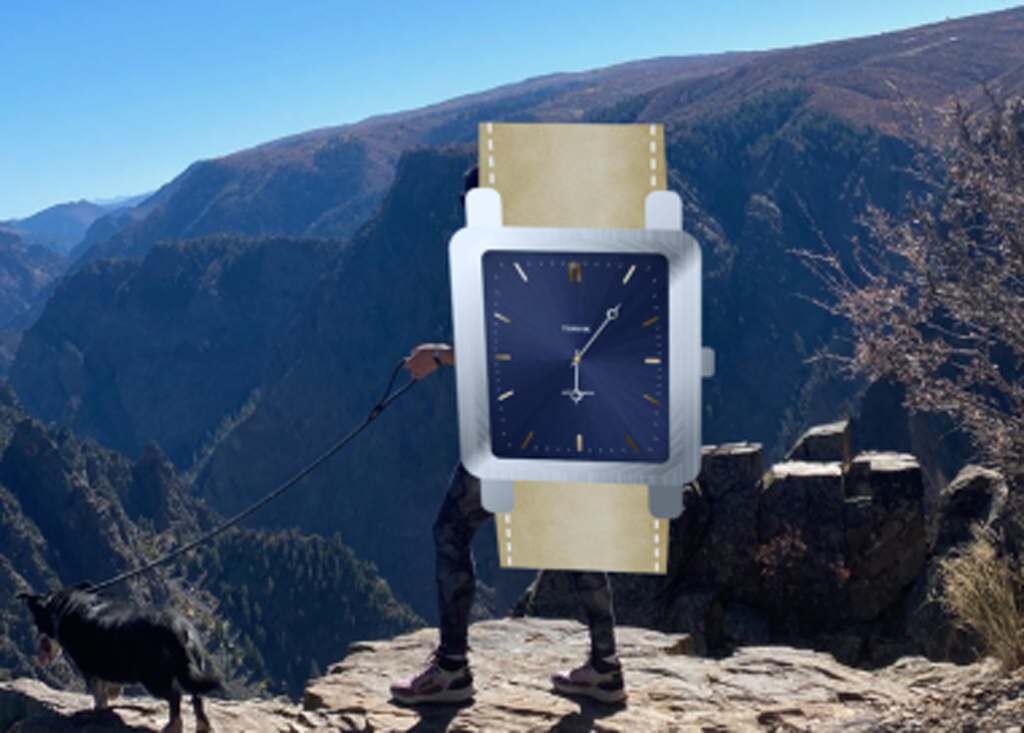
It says 6 h 06 min
